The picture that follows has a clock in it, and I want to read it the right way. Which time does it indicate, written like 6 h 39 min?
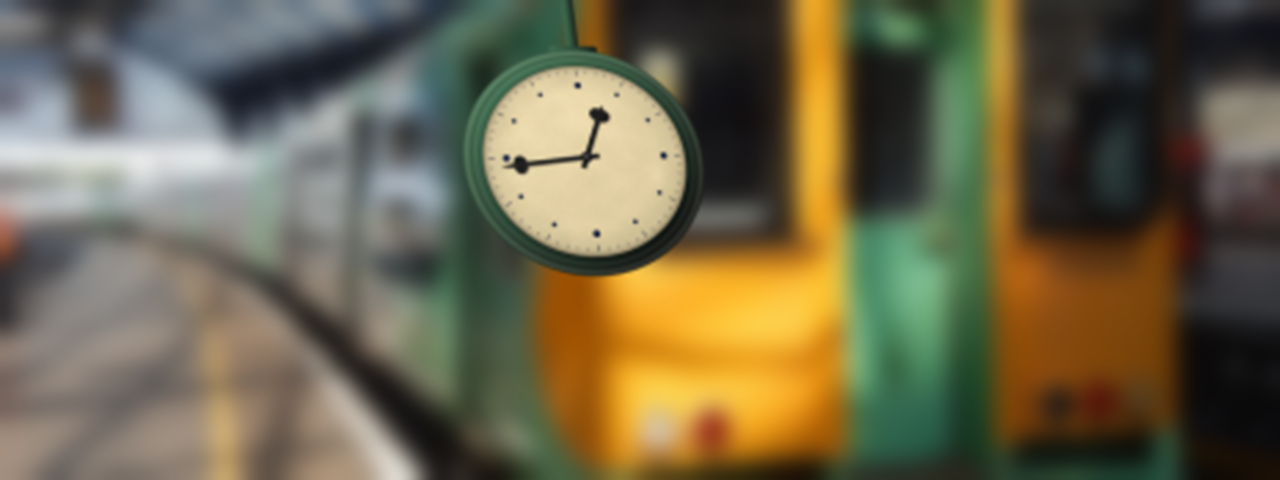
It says 12 h 44 min
